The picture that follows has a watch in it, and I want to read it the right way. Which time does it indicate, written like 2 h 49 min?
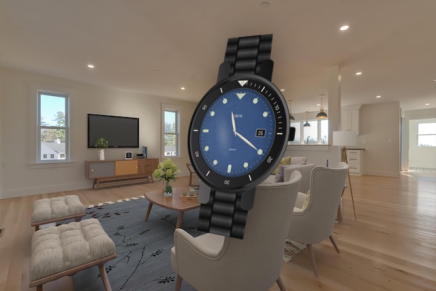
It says 11 h 20 min
